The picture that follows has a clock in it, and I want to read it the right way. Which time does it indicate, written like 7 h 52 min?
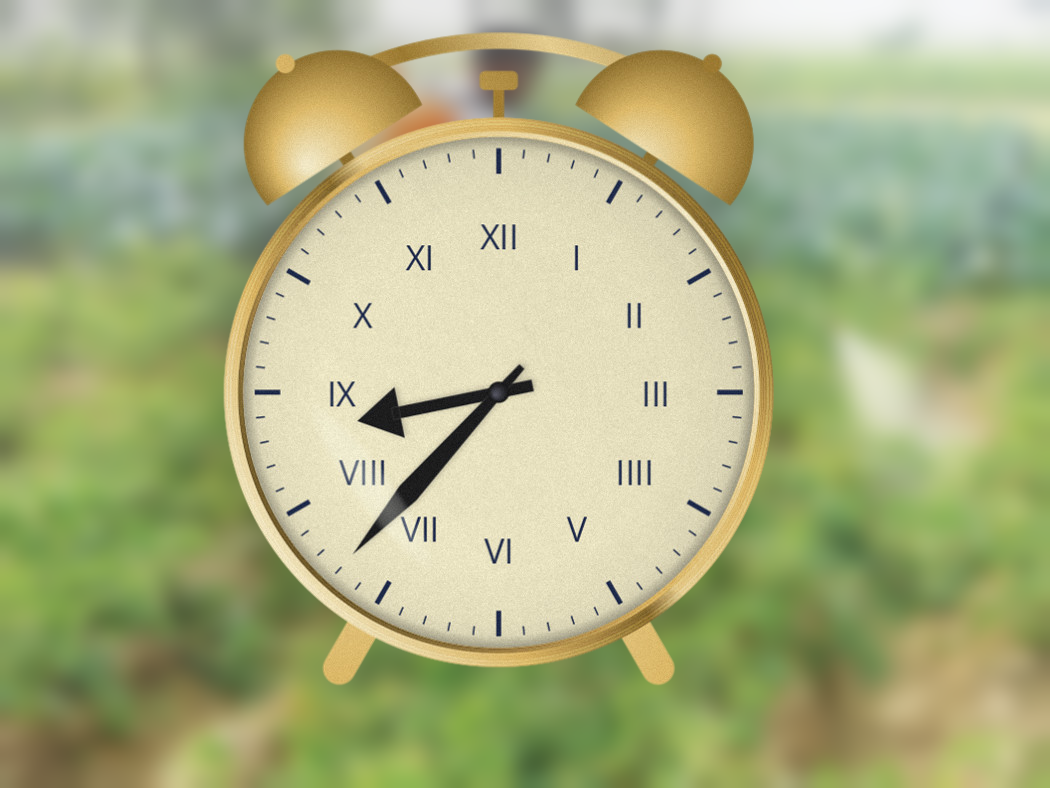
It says 8 h 37 min
